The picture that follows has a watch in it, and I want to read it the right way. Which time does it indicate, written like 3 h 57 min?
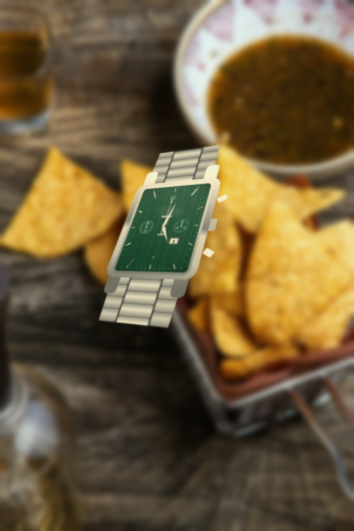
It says 5 h 02 min
